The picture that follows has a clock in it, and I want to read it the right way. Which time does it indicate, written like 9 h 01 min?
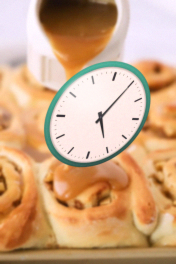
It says 5 h 05 min
